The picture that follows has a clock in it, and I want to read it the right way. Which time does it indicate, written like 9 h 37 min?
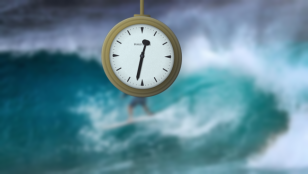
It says 12 h 32 min
